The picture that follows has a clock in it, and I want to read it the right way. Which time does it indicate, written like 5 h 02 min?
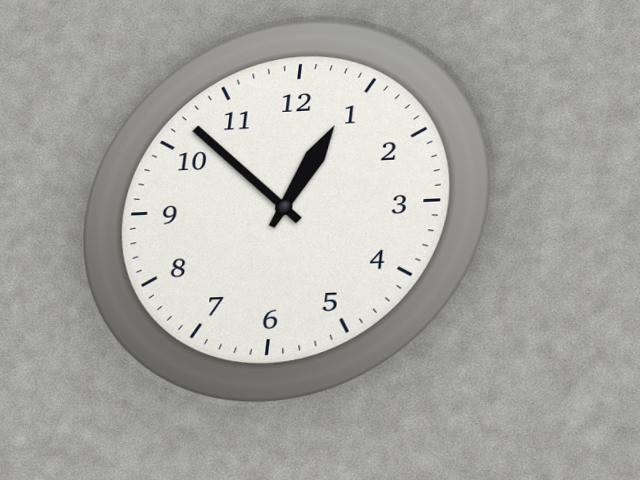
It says 12 h 52 min
